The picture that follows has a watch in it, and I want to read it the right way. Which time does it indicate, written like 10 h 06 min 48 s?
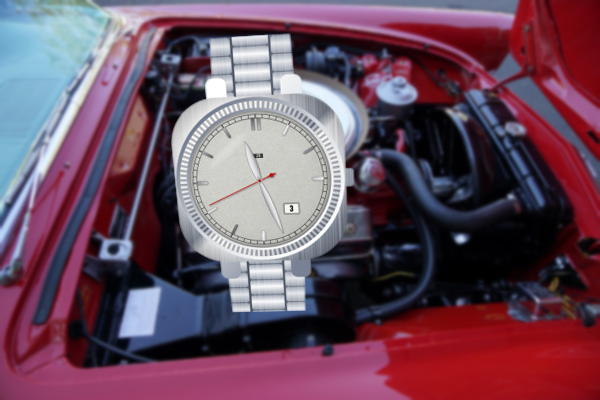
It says 11 h 26 min 41 s
